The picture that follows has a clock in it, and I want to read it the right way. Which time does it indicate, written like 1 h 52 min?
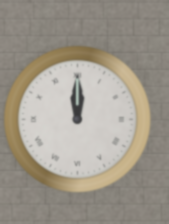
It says 12 h 00 min
